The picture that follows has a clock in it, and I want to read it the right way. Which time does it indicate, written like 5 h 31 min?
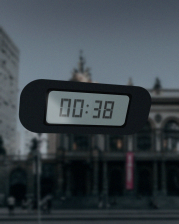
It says 0 h 38 min
